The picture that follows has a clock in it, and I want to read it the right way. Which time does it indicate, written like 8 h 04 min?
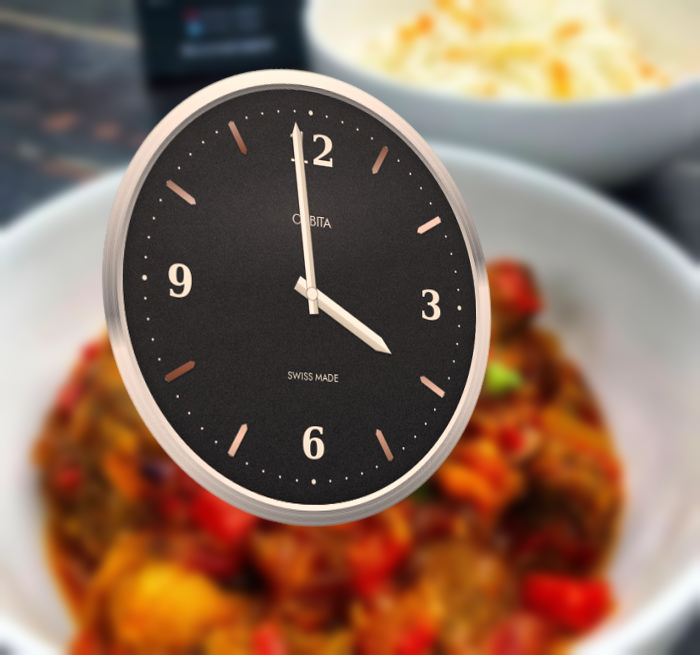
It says 3 h 59 min
